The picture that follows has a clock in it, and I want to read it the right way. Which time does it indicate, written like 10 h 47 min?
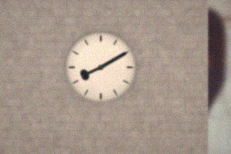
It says 8 h 10 min
